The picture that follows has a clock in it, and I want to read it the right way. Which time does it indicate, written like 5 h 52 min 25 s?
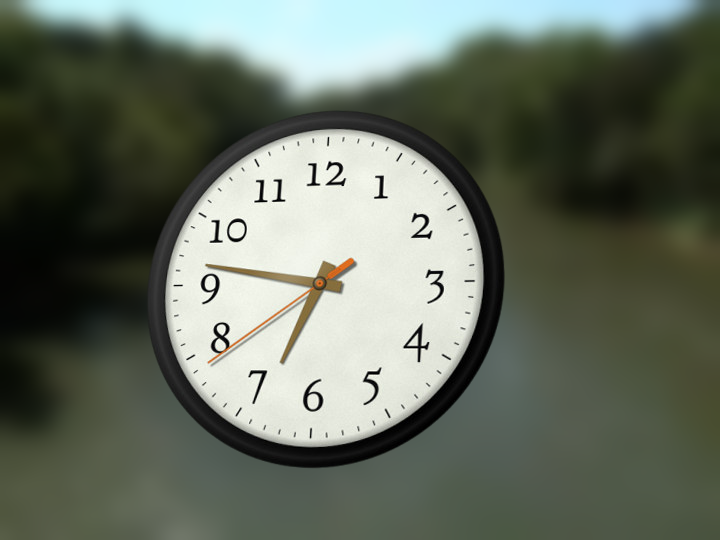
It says 6 h 46 min 39 s
